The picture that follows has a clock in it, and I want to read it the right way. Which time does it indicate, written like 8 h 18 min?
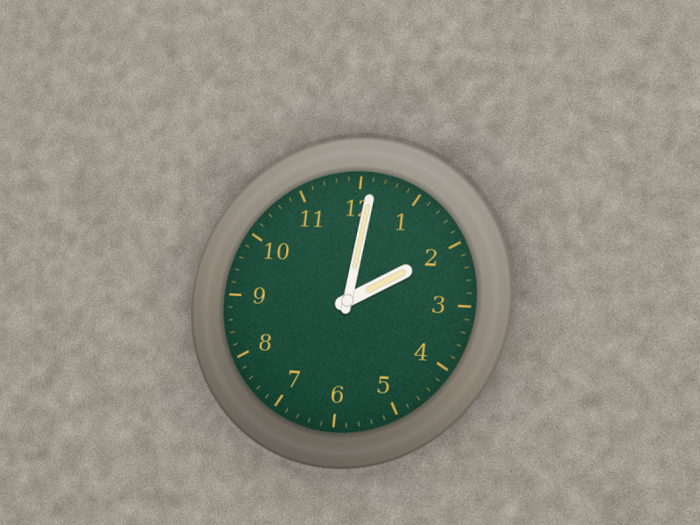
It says 2 h 01 min
